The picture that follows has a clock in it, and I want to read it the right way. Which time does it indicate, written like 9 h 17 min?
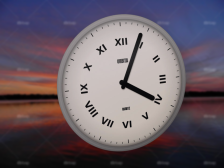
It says 4 h 04 min
